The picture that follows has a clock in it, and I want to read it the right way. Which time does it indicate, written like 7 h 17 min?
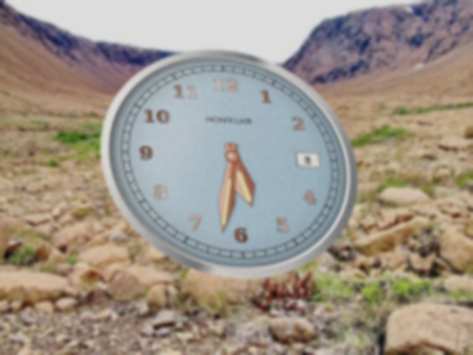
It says 5 h 32 min
